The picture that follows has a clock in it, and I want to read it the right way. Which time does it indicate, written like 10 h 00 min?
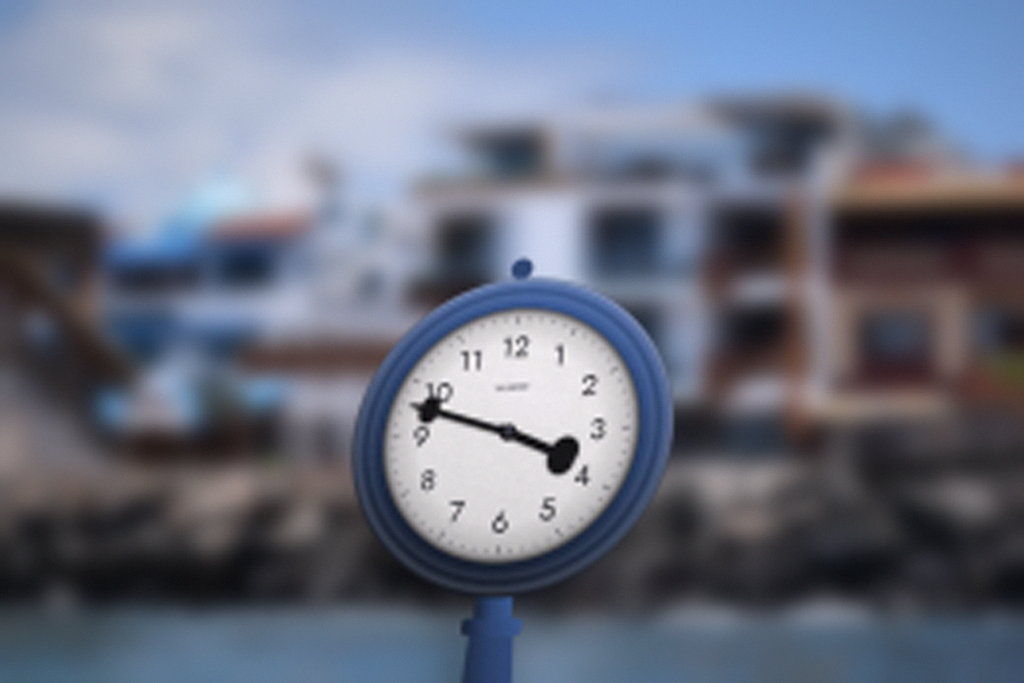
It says 3 h 48 min
